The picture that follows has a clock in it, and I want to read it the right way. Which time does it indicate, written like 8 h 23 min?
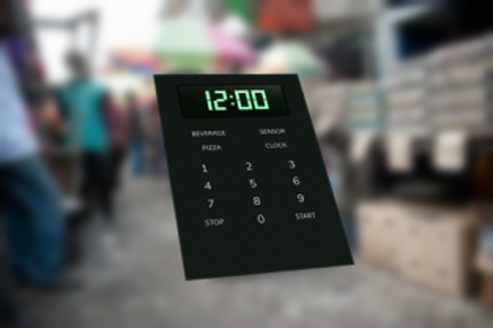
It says 12 h 00 min
